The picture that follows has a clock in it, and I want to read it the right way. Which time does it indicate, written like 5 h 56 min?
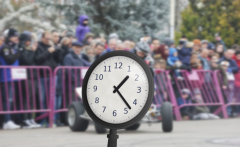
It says 1 h 23 min
